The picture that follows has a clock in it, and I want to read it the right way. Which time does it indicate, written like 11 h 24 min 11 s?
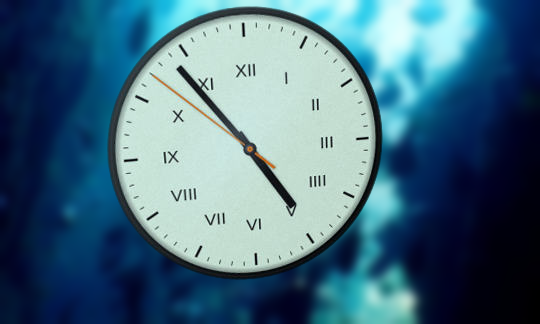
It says 4 h 53 min 52 s
